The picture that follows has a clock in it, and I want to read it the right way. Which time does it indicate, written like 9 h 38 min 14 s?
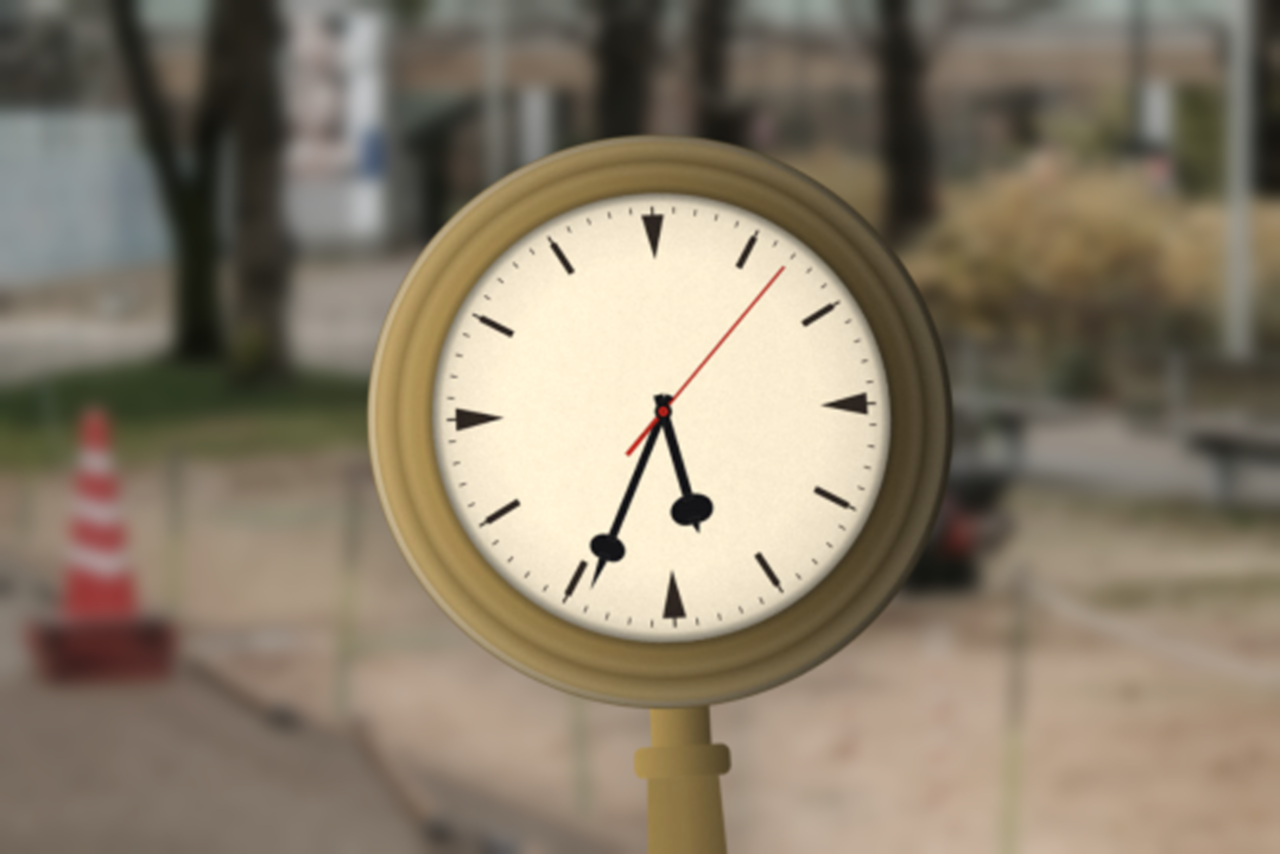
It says 5 h 34 min 07 s
